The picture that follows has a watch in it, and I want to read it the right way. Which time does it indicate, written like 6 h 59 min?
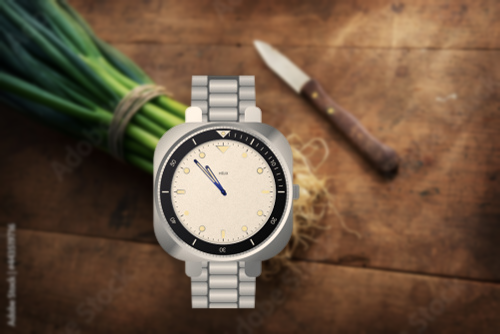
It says 10 h 53 min
